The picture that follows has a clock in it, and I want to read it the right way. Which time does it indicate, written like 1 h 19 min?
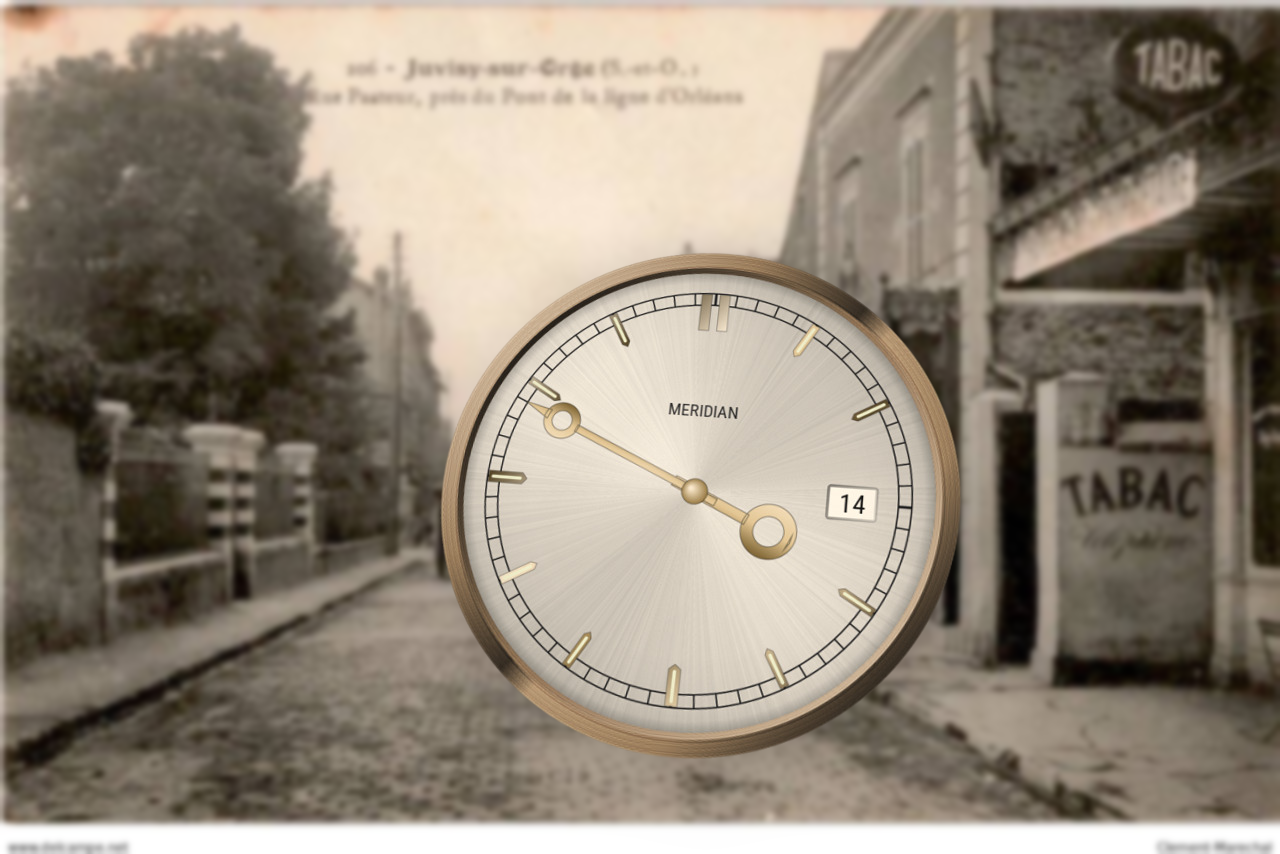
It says 3 h 49 min
